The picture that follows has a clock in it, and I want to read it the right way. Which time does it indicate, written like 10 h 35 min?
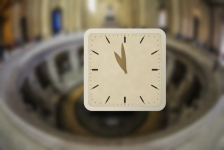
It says 10 h 59 min
